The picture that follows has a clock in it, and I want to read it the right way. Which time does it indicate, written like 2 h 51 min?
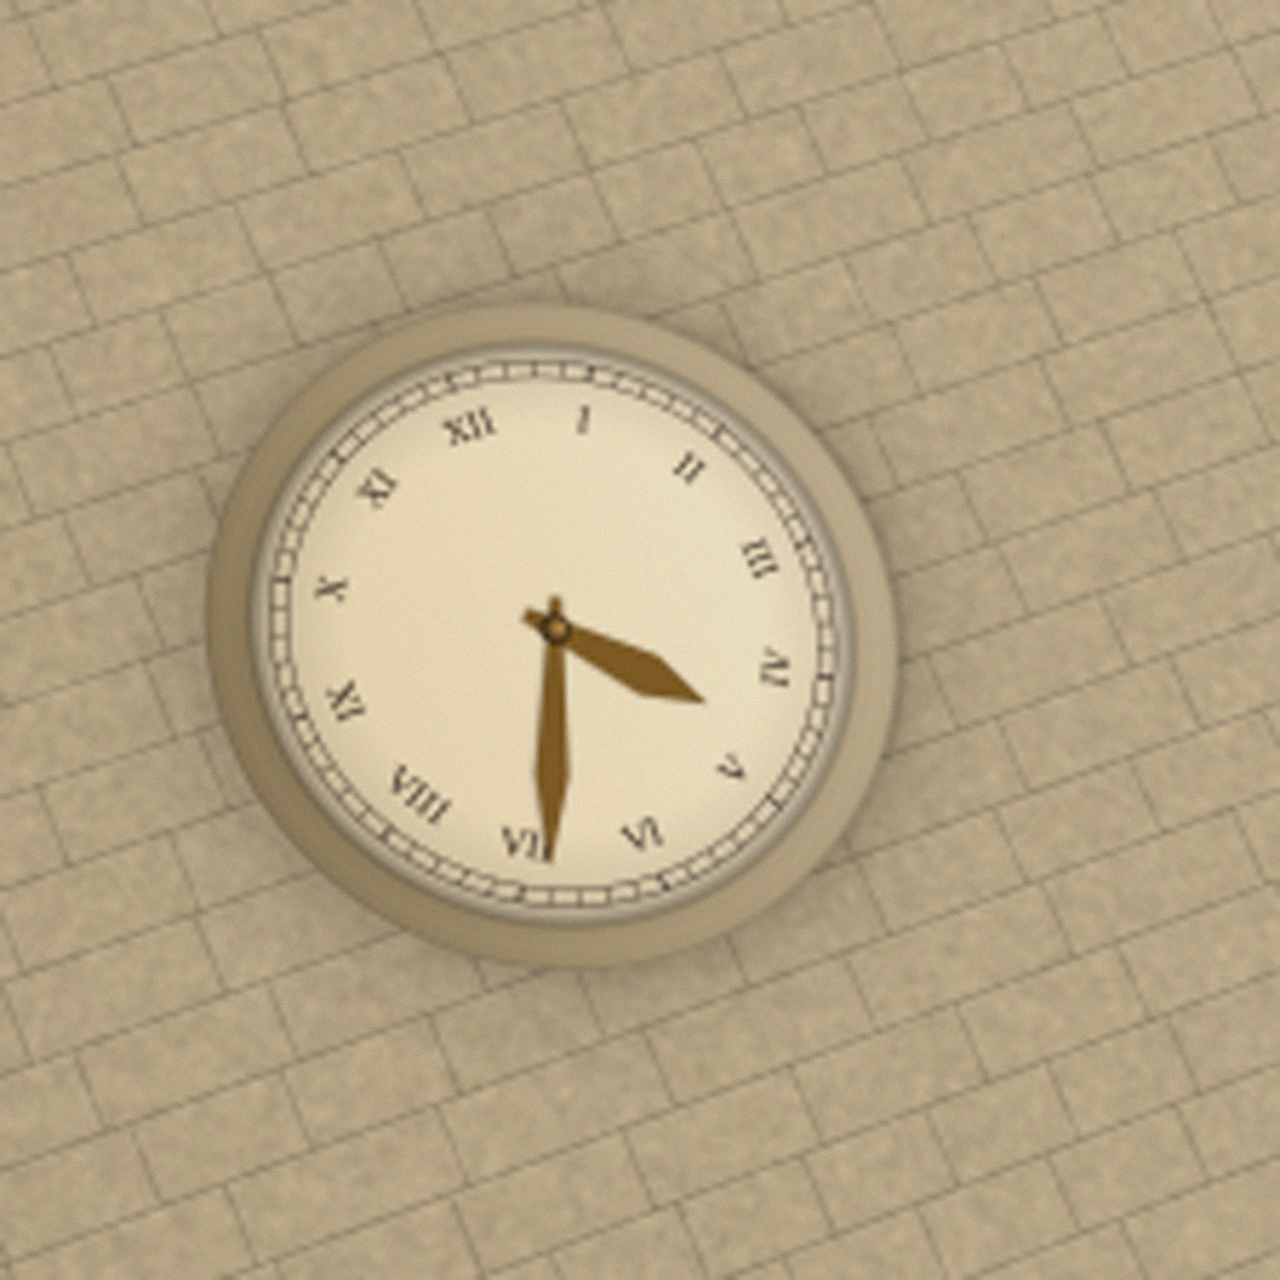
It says 4 h 34 min
